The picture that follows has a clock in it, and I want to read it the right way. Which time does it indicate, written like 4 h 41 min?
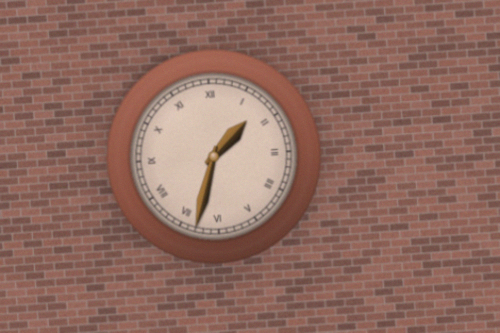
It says 1 h 33 min
